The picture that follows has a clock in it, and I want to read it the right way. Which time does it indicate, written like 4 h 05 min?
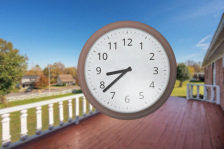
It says 8 h 38 min
